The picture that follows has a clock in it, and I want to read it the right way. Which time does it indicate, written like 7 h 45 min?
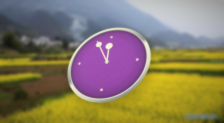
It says 11 h 55 min
